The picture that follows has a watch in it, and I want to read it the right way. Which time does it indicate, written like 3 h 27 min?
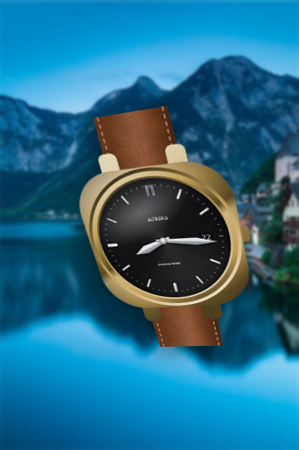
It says 8 h 16 min
